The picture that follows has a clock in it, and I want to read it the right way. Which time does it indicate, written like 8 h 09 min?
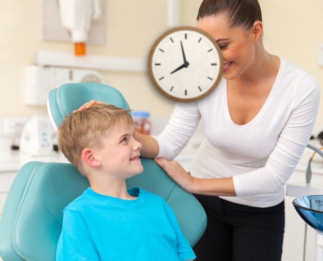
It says 7 h 58 min
